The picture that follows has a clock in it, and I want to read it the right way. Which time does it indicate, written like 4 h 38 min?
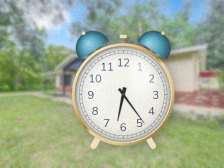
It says 6 h 24 min
